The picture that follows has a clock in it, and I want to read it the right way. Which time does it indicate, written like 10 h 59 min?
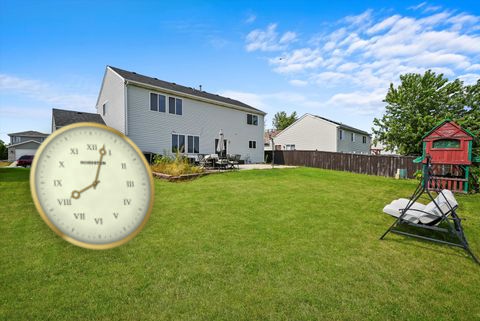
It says 8 h 03 min
